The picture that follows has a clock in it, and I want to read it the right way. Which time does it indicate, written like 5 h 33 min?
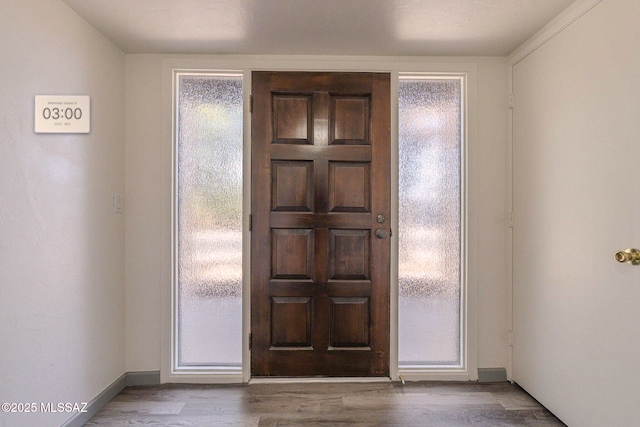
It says 3 h 00 min
